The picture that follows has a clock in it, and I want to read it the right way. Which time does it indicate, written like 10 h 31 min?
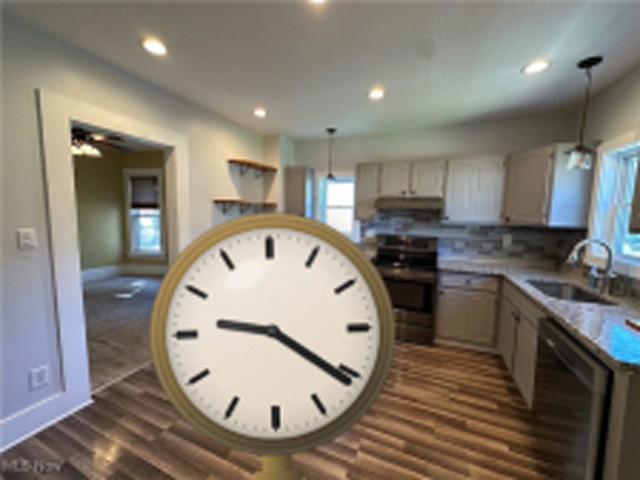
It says 9 h 21 min
